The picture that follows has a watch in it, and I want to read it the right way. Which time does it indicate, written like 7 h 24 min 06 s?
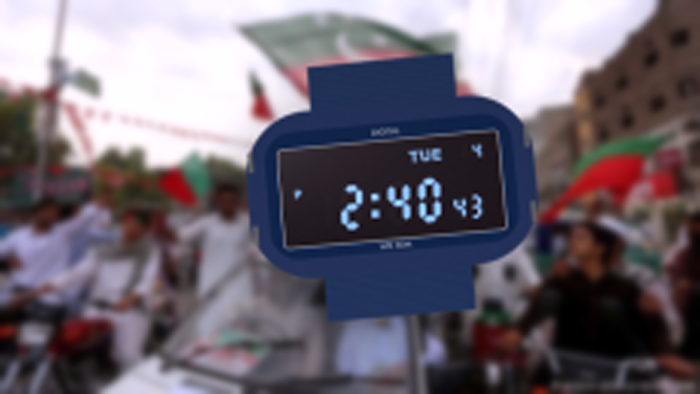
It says 2 h 40 min 43 s
